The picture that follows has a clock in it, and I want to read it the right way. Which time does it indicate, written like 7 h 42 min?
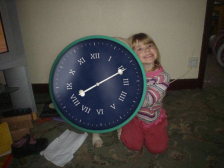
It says 8 h 11 min
